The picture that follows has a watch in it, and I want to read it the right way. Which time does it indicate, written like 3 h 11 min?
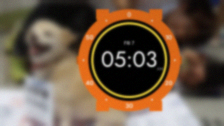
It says 5 h 03 min
